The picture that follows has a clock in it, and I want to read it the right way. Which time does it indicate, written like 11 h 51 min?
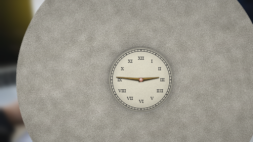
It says 2 h 46 min
